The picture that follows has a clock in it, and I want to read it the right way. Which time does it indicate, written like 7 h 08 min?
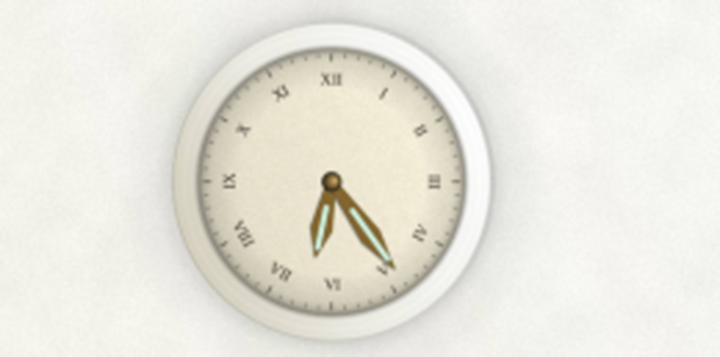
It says 6 h 24 min
